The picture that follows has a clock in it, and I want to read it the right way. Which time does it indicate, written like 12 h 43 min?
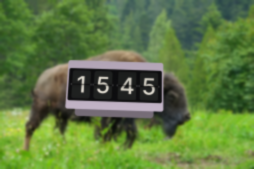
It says 15 h 45 min
